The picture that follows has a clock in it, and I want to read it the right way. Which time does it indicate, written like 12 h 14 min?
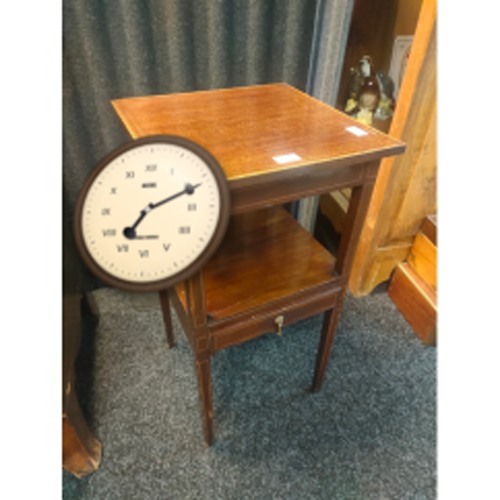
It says 7 h 11 min
